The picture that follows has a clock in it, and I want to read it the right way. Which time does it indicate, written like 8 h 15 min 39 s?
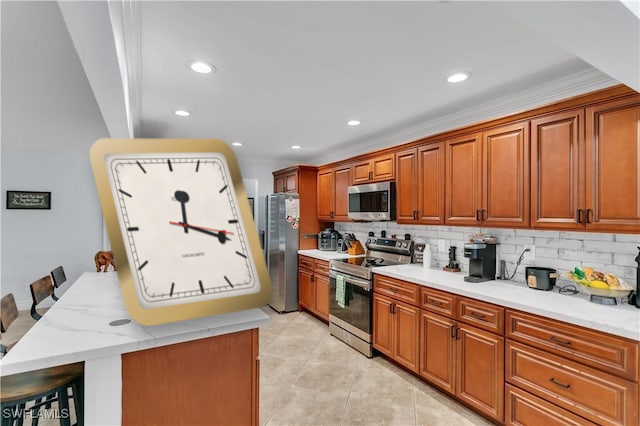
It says 12 h 18 min 17 s
